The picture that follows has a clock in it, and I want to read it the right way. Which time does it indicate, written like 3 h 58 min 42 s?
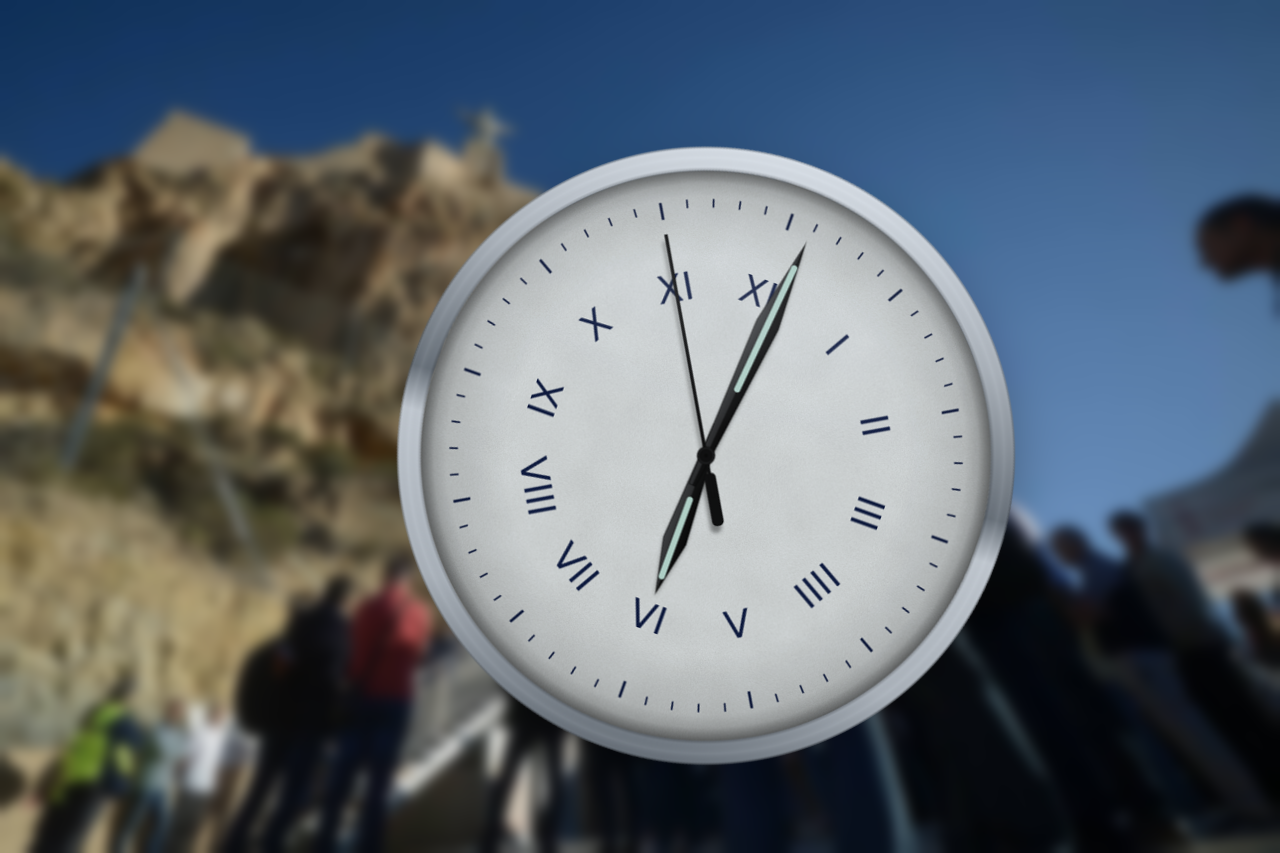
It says 6 h 00 min 55 s
